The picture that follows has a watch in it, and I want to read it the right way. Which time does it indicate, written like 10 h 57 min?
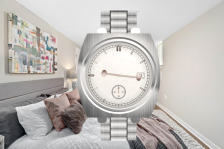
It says 9 h 16 min
